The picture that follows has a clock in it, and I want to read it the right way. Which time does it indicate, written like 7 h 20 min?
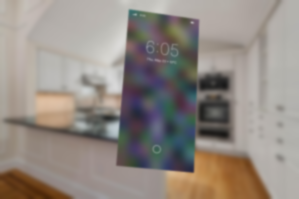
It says 6 h 05 min
